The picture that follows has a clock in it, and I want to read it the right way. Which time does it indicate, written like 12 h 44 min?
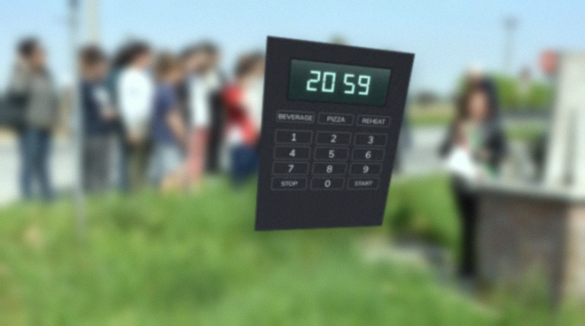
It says 20 h 59 min
